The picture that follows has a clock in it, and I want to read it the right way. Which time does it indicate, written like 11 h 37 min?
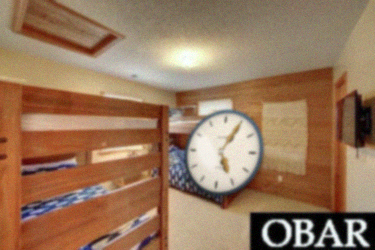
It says 5 h 05 min
